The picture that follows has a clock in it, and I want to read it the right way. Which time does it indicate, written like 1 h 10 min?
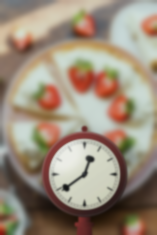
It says 12 h 39 min
